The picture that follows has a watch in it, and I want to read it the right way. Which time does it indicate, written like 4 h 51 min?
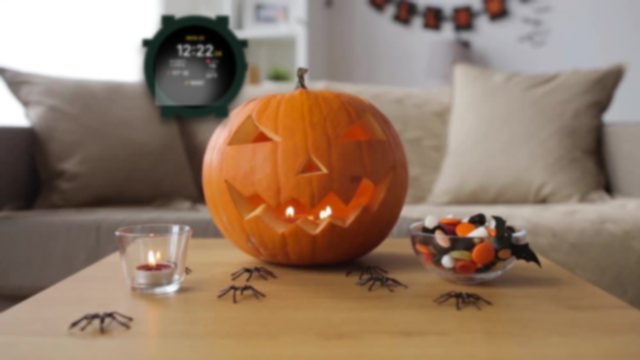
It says 12 h 22 min
